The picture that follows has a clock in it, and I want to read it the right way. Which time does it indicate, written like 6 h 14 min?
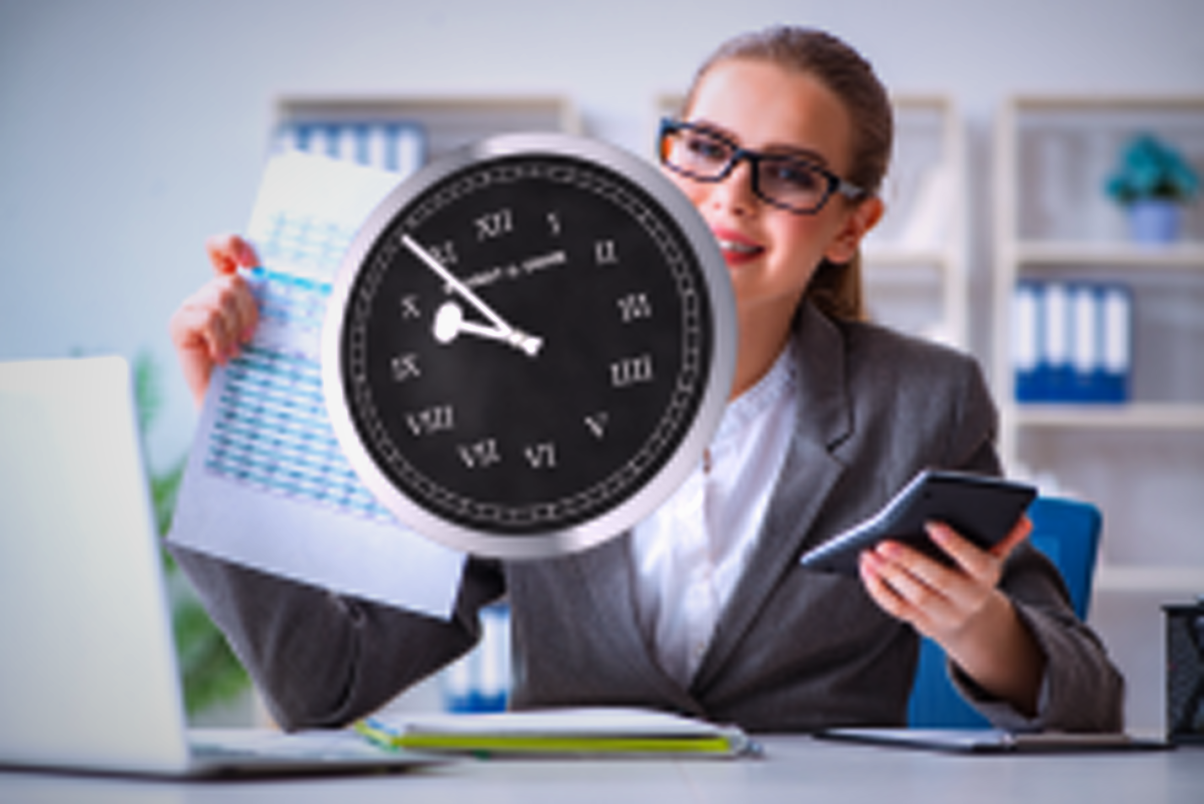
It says 9 h 54 min
